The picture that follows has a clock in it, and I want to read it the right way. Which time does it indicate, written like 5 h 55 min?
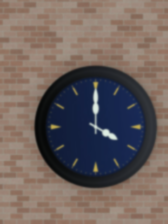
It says 4 h 00 min
